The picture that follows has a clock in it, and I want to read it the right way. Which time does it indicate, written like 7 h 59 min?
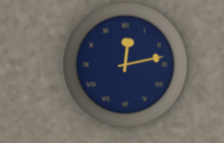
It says 12 h 13 min
